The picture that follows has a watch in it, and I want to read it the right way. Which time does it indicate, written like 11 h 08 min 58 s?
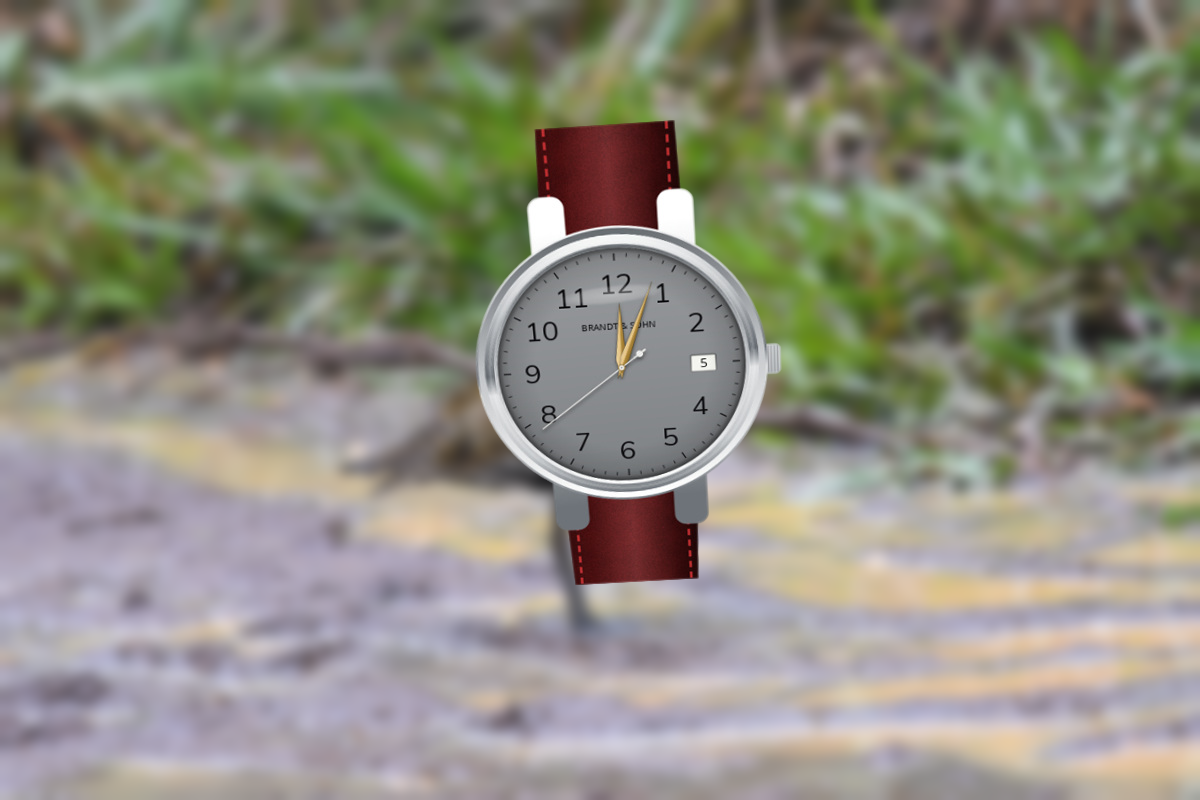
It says 12 h 03 min 39 s
